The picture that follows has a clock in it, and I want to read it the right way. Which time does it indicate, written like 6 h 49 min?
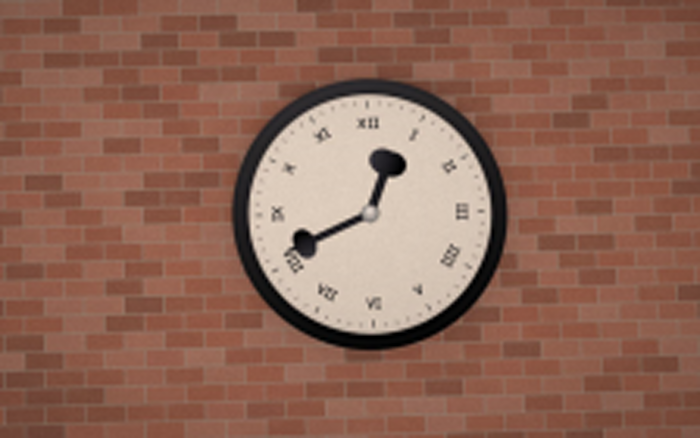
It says 12 h 41 min
